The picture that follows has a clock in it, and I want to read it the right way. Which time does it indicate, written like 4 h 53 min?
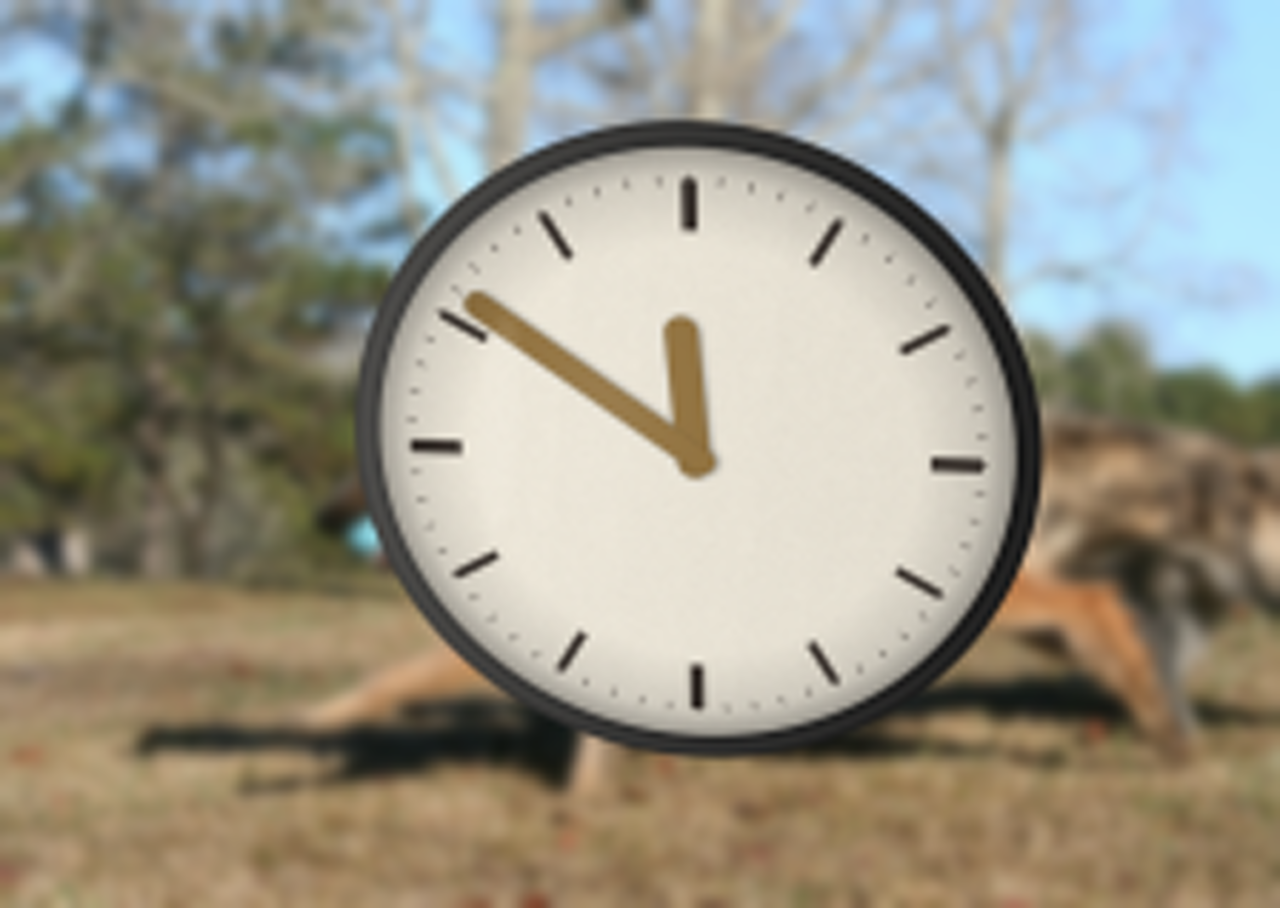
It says 11 h 51 min
